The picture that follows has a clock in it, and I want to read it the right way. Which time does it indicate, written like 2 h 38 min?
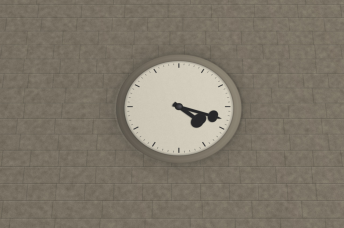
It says 4 h 18 min
